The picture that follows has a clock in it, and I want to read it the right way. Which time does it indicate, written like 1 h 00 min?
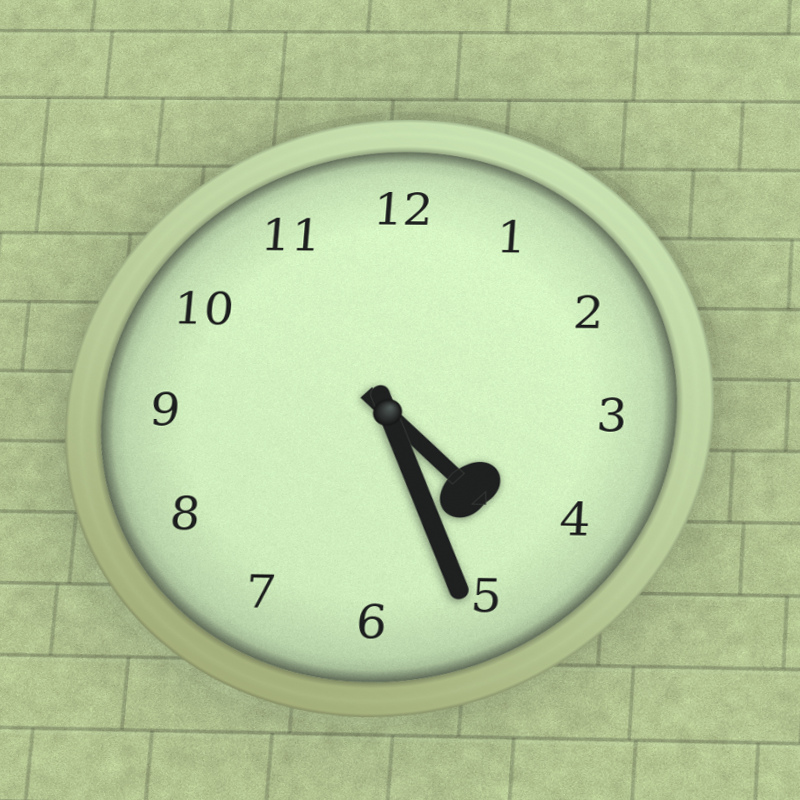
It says 4 h 26 min
